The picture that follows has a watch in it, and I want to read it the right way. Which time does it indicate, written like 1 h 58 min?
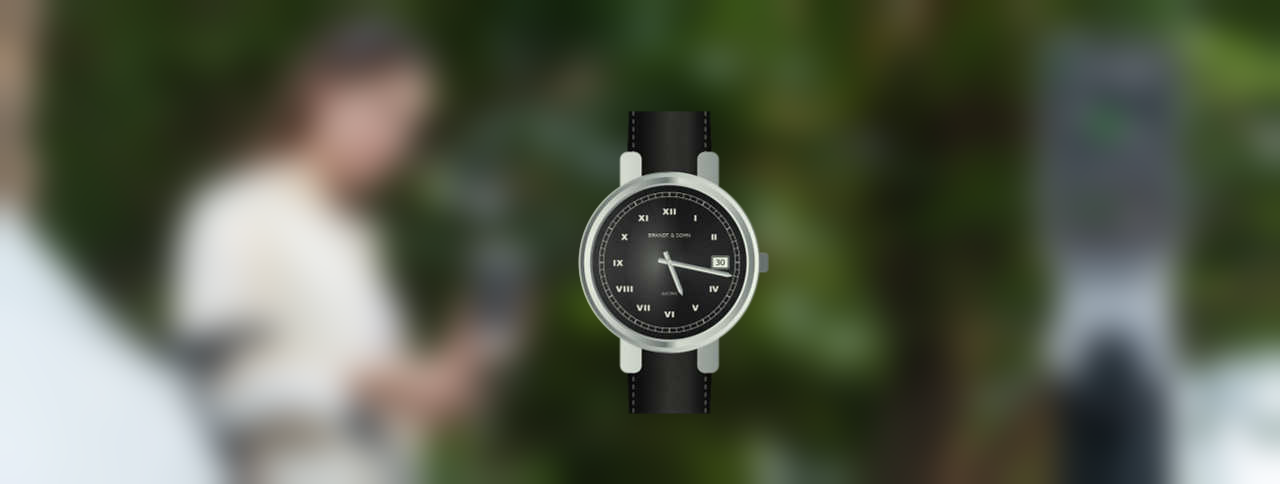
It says 5 h 17 min
